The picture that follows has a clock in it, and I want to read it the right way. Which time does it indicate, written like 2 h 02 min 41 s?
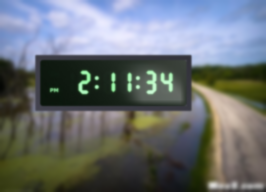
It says 2 h 11 min 34 s
